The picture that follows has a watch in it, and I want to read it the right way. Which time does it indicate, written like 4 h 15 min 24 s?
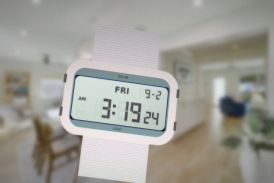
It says 3 h 19 min 24 s
